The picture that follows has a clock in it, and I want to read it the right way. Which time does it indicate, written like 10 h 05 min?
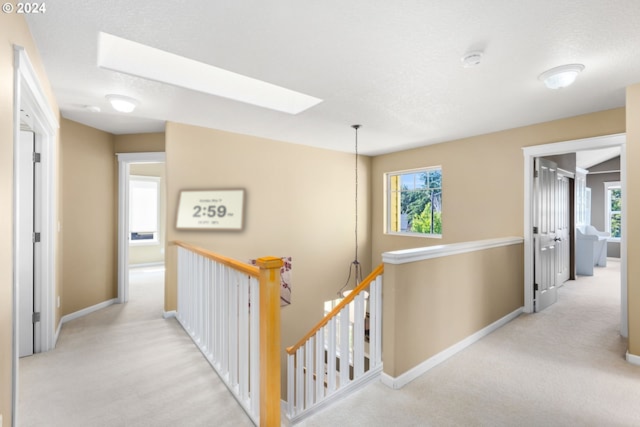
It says 2 h 59 min
